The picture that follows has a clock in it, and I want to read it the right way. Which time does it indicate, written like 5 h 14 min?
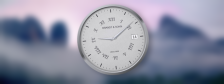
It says 9 h 09 min
